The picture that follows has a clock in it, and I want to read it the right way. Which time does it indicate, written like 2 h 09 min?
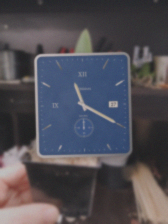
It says 11 h 20 min
